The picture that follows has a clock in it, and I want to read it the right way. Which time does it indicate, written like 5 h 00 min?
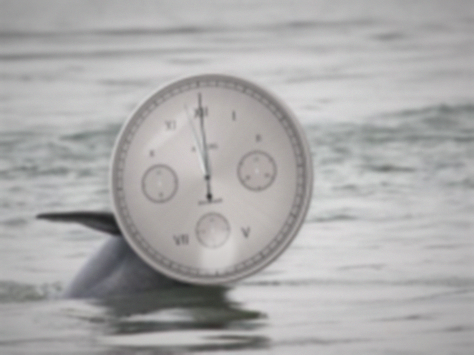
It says 11 h 58 min
